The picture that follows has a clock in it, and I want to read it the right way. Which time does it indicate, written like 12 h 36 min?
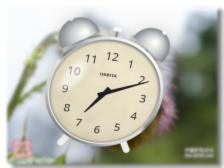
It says 7 h 11 min
